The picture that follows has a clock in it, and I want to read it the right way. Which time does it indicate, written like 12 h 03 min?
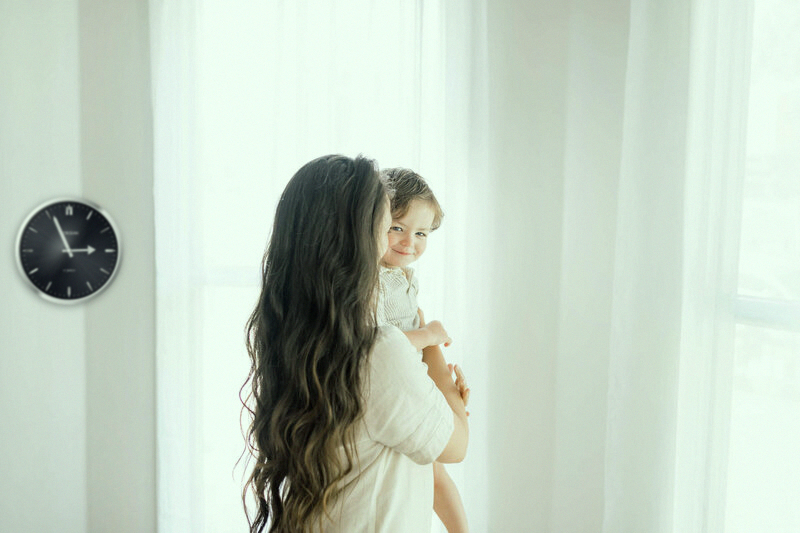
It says 2 h 56 min
